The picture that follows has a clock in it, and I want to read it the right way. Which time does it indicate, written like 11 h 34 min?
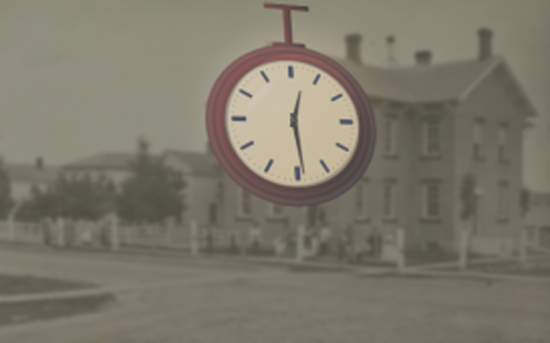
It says 12 h 29 min
